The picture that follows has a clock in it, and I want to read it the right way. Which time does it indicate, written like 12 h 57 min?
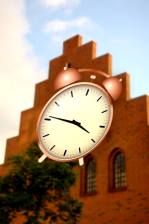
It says 3 h 46 min
